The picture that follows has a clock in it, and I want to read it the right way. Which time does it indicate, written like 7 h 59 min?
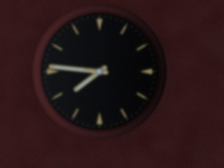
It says 7 h 46 min
